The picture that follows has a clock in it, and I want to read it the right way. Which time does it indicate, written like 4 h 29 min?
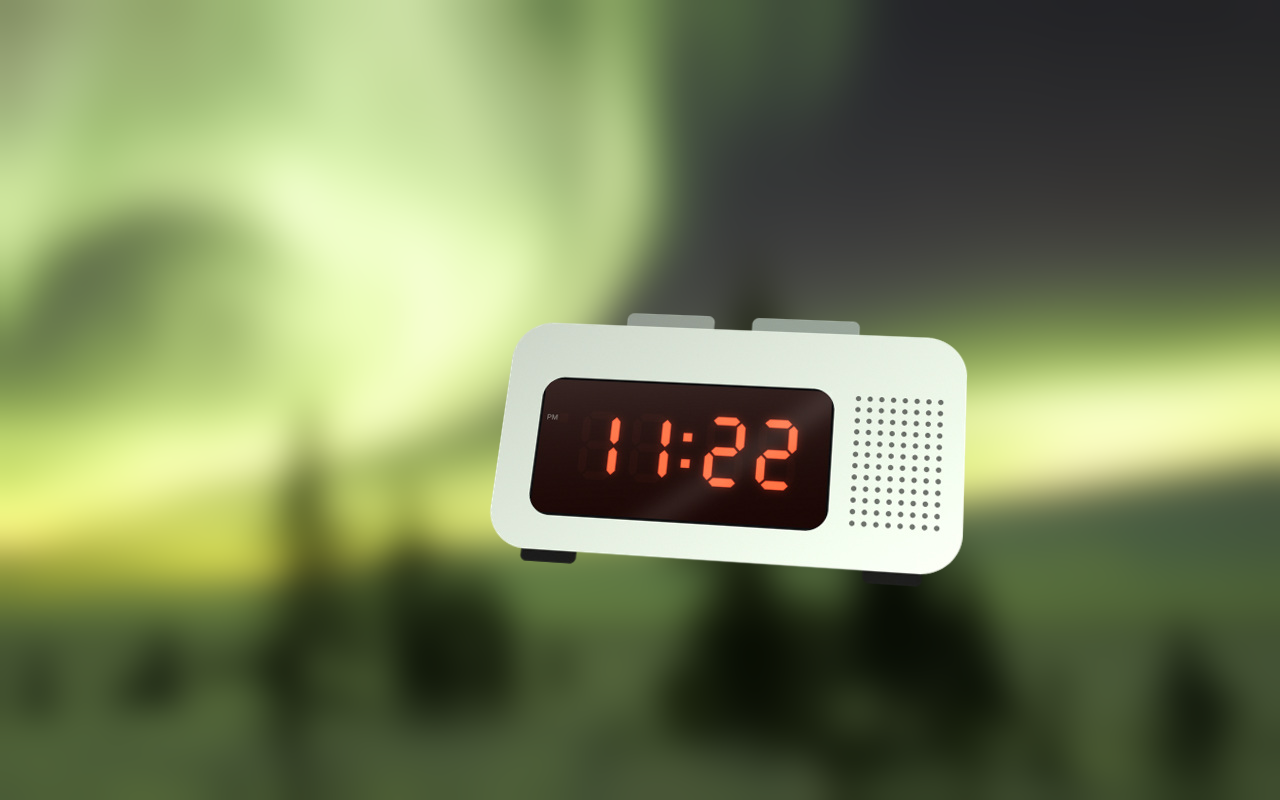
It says 11 h 22 min
